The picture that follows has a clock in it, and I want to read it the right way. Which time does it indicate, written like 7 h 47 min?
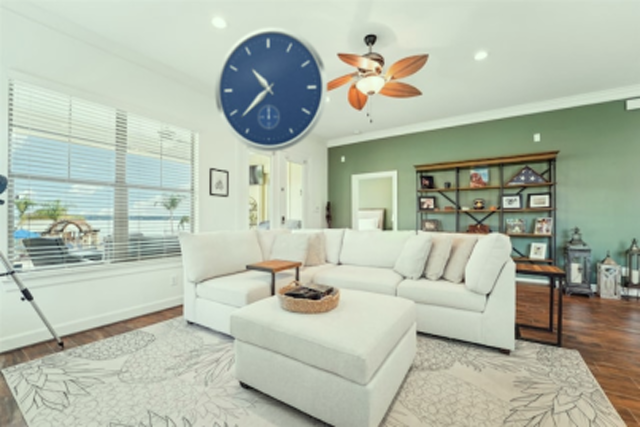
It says 10 h 38 min
